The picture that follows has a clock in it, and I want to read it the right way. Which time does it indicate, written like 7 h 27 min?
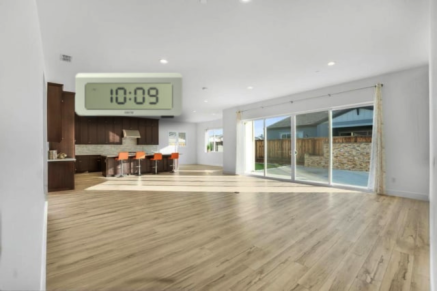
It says 10 h 09 min
